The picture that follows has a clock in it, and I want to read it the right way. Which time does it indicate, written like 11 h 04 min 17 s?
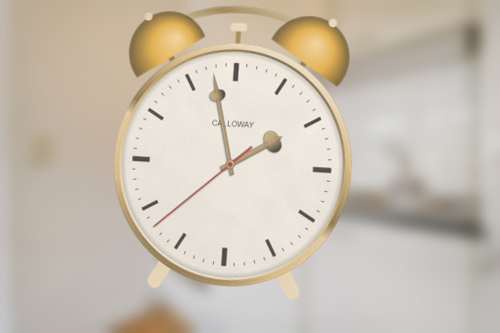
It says 1 h 57 min 38 s
